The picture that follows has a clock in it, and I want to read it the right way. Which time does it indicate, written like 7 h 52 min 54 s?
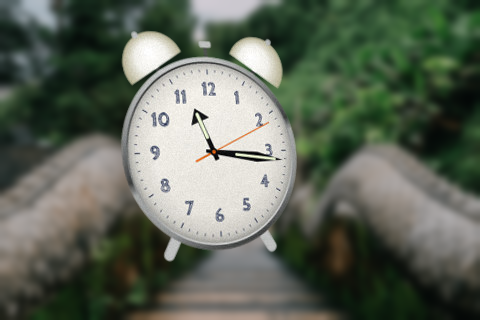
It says 11 h 16 min 11 s
